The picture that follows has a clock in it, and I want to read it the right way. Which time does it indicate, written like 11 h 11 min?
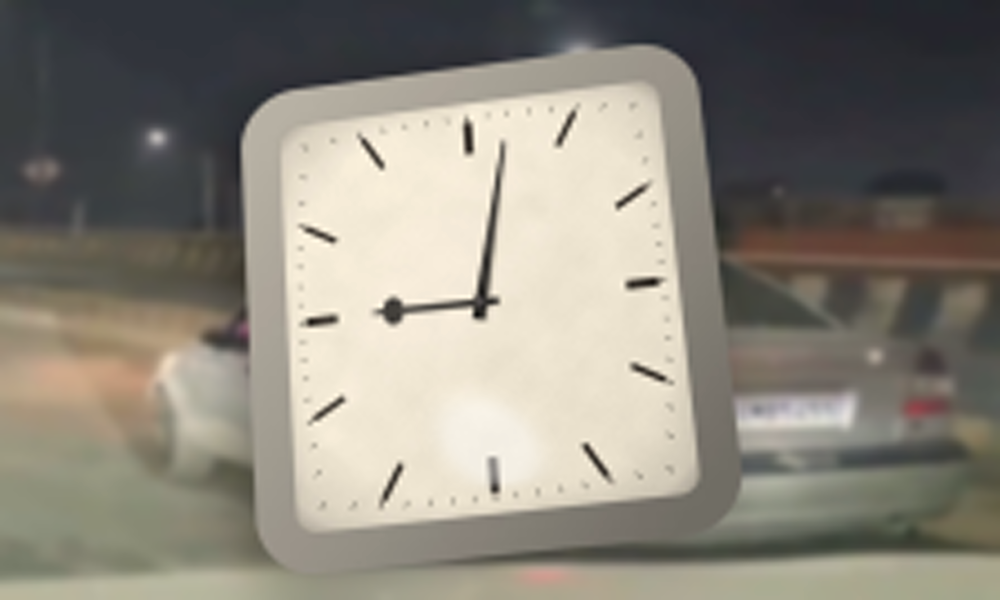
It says 9 h 02 min
